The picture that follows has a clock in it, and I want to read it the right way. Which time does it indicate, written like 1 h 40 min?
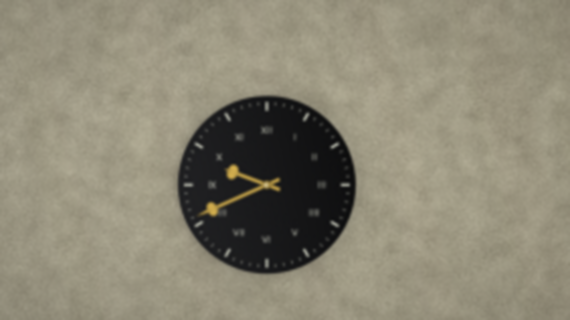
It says 9 h 41 min
